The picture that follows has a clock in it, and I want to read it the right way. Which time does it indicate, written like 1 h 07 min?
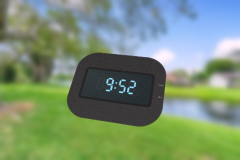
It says 9 h 52 min
